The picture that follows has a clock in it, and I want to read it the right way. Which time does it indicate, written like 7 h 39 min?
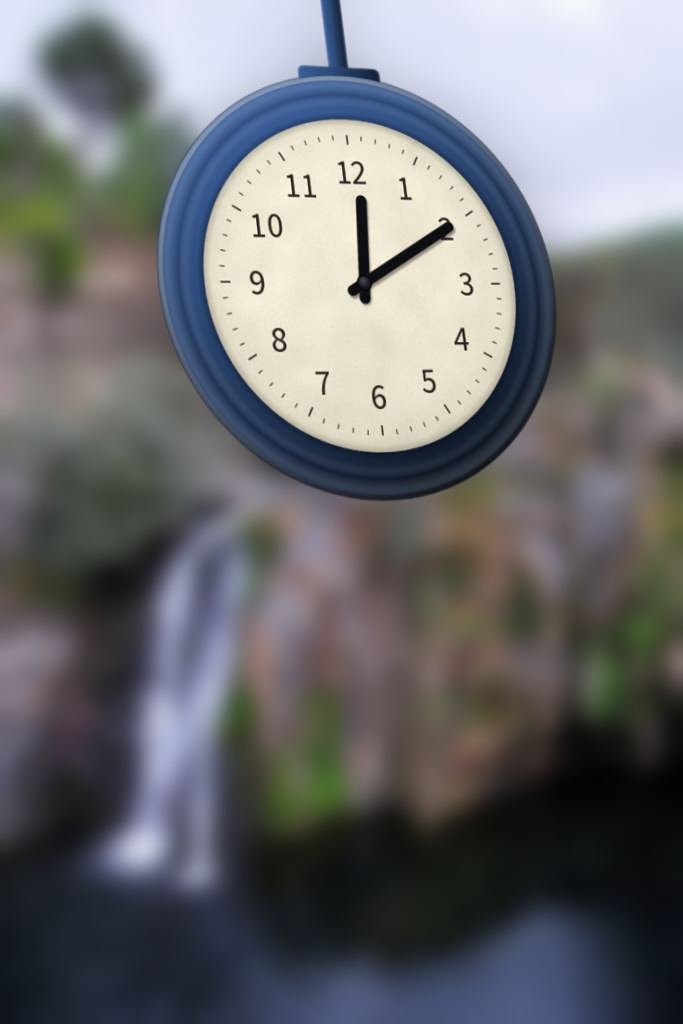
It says 12 h 10 min
